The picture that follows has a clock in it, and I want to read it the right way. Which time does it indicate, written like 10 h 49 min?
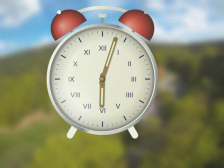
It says 6 h 03 min
